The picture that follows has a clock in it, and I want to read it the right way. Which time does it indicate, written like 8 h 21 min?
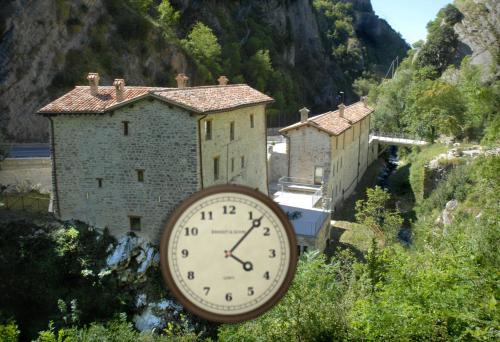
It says 4 h 07 min
